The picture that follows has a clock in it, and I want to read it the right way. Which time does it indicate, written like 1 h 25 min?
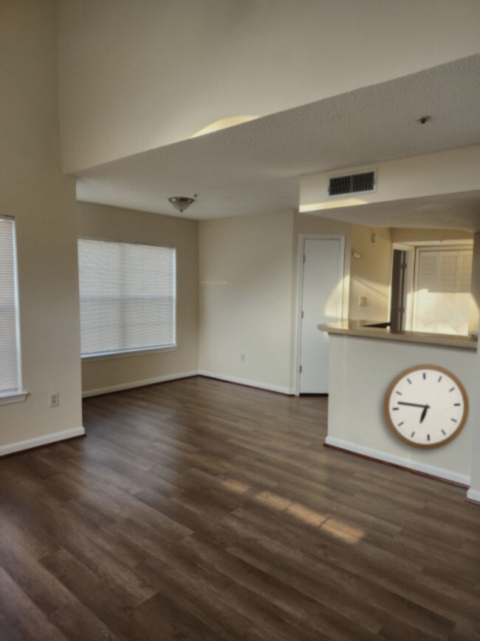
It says 6 h 47 min
